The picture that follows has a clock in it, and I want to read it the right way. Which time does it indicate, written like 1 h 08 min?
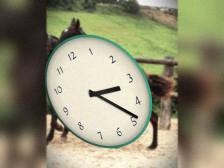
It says 3 h 24 min
